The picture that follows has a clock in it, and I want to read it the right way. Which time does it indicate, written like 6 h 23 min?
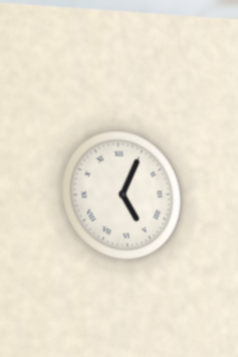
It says 5 h 05 min
